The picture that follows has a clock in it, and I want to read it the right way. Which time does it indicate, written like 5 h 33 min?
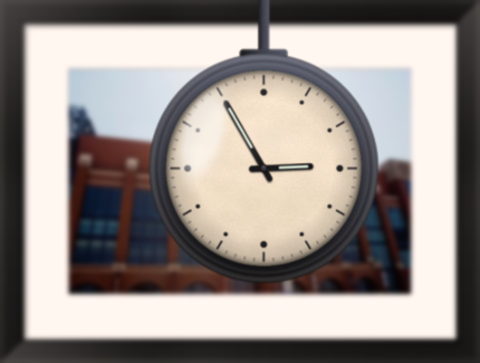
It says 2 h 55 min
